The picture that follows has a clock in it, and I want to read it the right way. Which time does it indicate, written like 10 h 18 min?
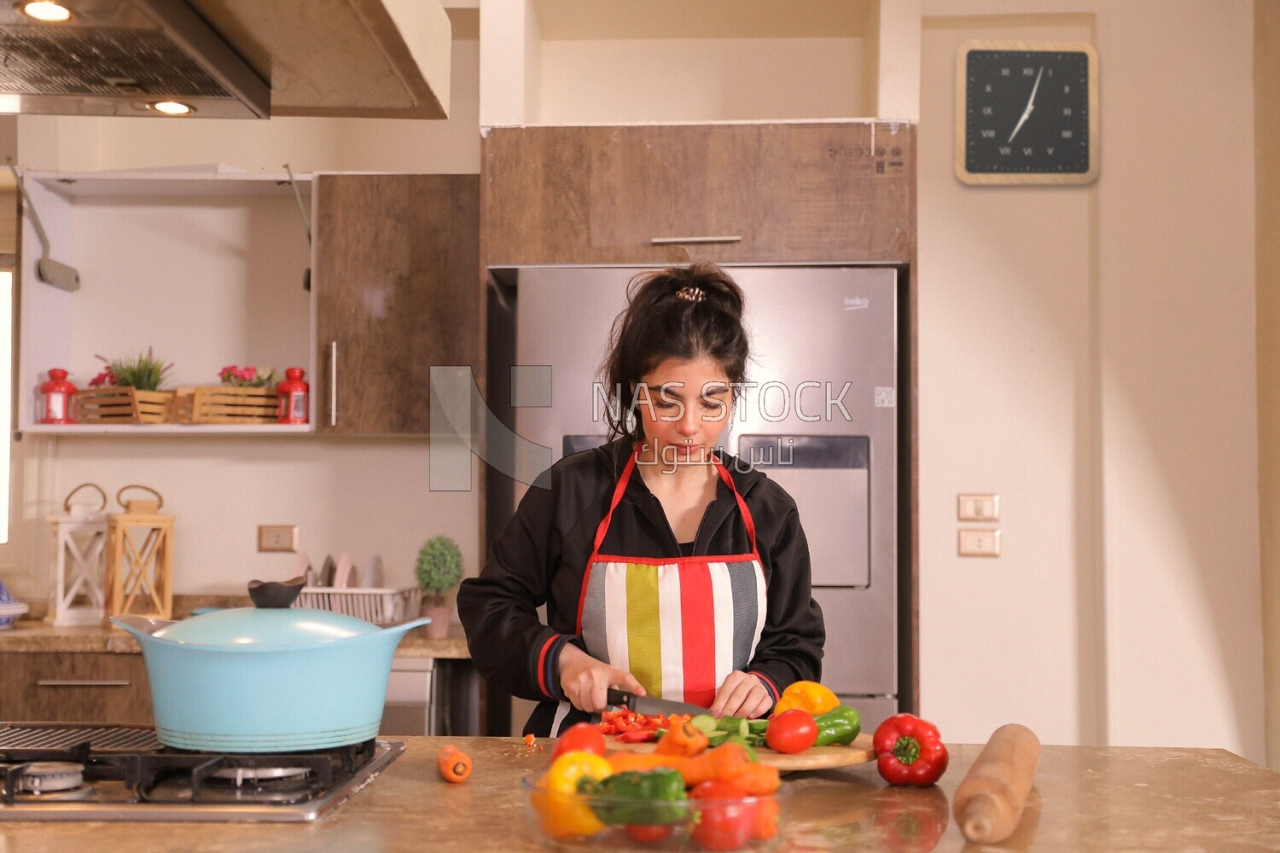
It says 7 h 03 min
